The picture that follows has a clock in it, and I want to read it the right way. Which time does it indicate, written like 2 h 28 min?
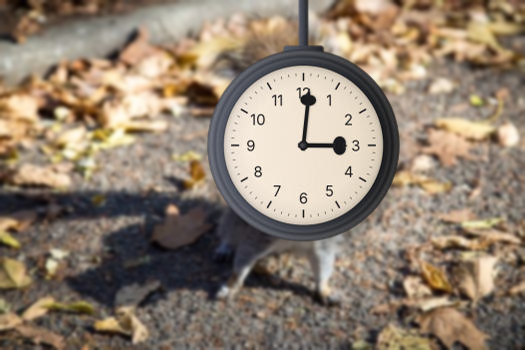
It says 3 h 01 min
